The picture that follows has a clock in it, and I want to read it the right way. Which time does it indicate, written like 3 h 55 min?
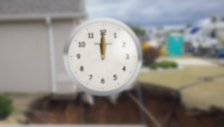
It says 12 h 00 min
